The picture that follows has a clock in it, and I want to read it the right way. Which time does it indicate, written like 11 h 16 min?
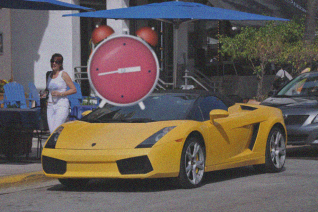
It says 2 h 43 min
